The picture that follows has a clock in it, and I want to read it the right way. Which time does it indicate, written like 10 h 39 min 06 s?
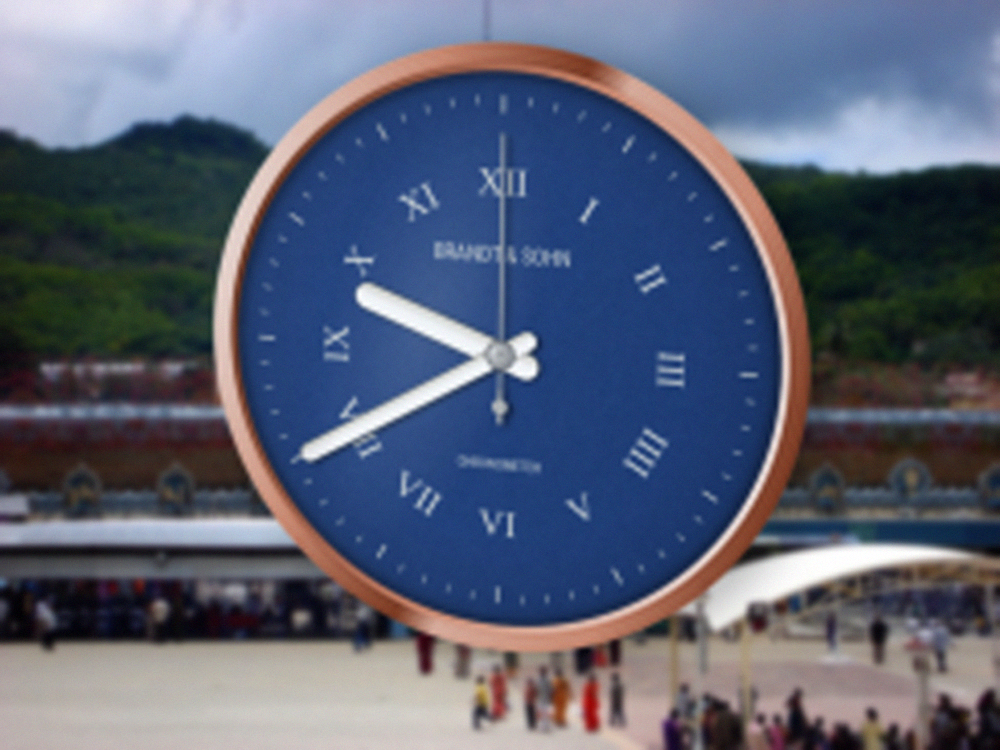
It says 9 h 40 min 00 s
